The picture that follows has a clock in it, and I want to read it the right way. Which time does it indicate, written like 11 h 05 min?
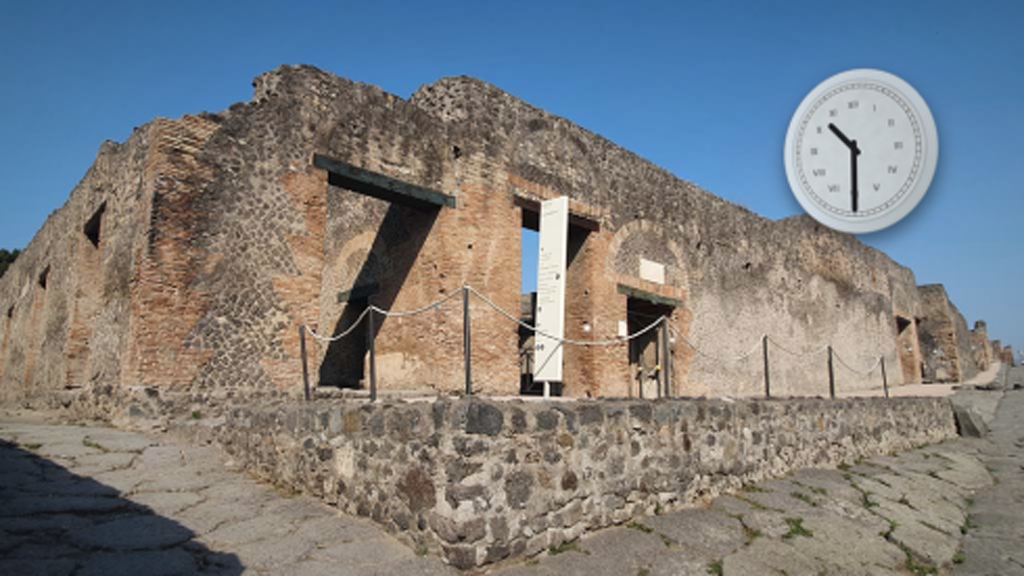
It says 10 h 30 min
